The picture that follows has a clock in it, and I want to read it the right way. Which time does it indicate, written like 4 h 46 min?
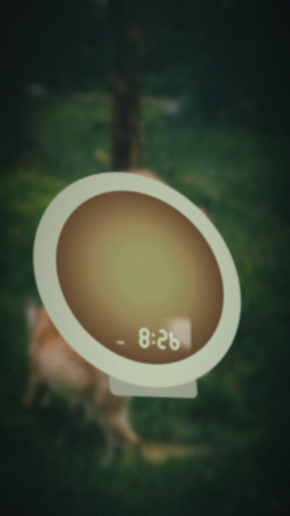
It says 8 h 26 min
